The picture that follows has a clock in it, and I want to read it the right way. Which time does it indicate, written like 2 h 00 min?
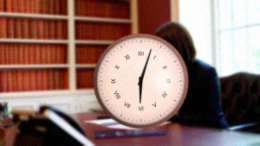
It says 6 h 03 min
